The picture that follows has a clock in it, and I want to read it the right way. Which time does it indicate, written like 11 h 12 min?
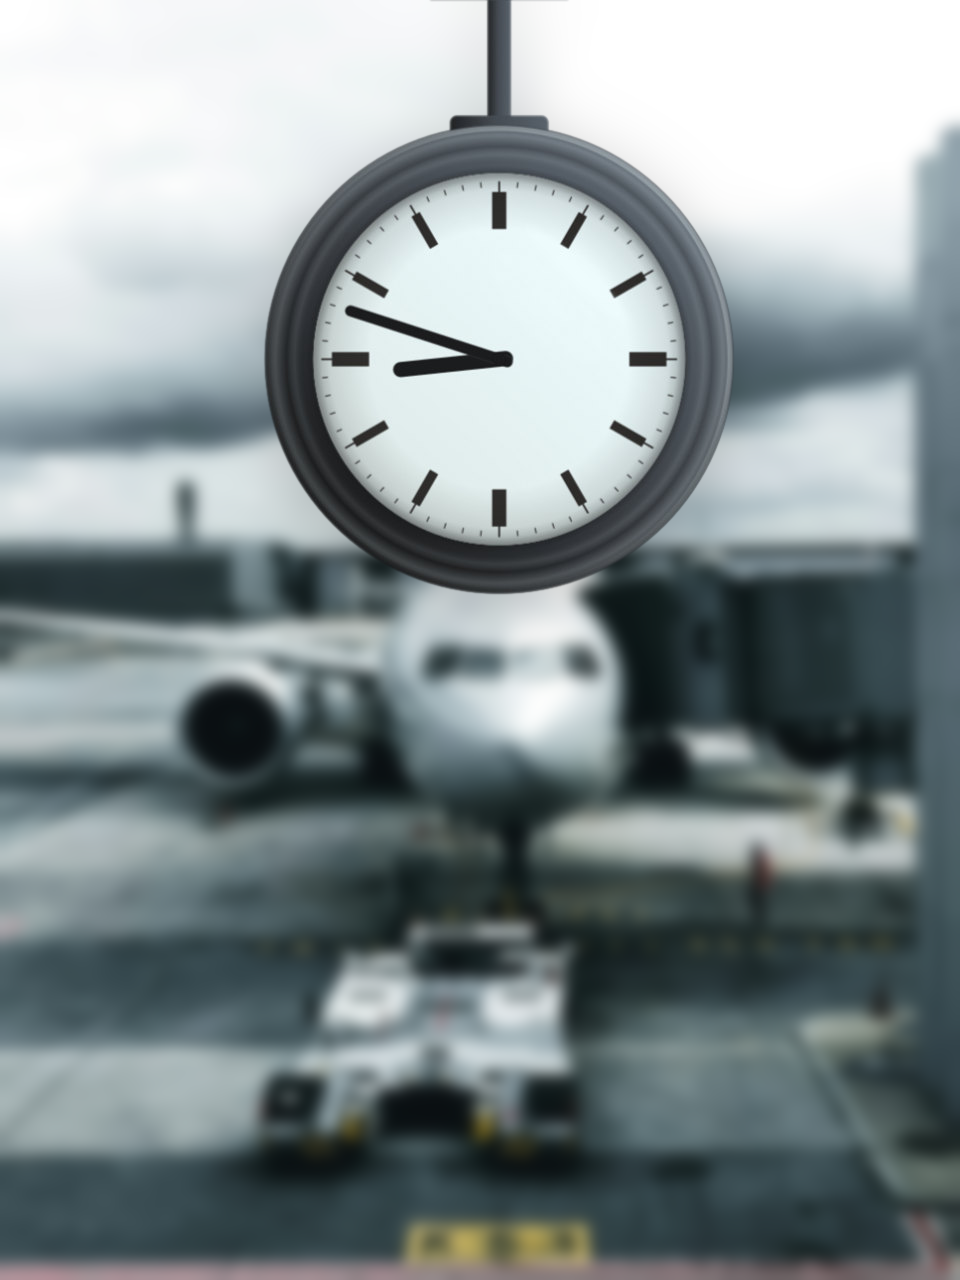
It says 8 h 48 min
